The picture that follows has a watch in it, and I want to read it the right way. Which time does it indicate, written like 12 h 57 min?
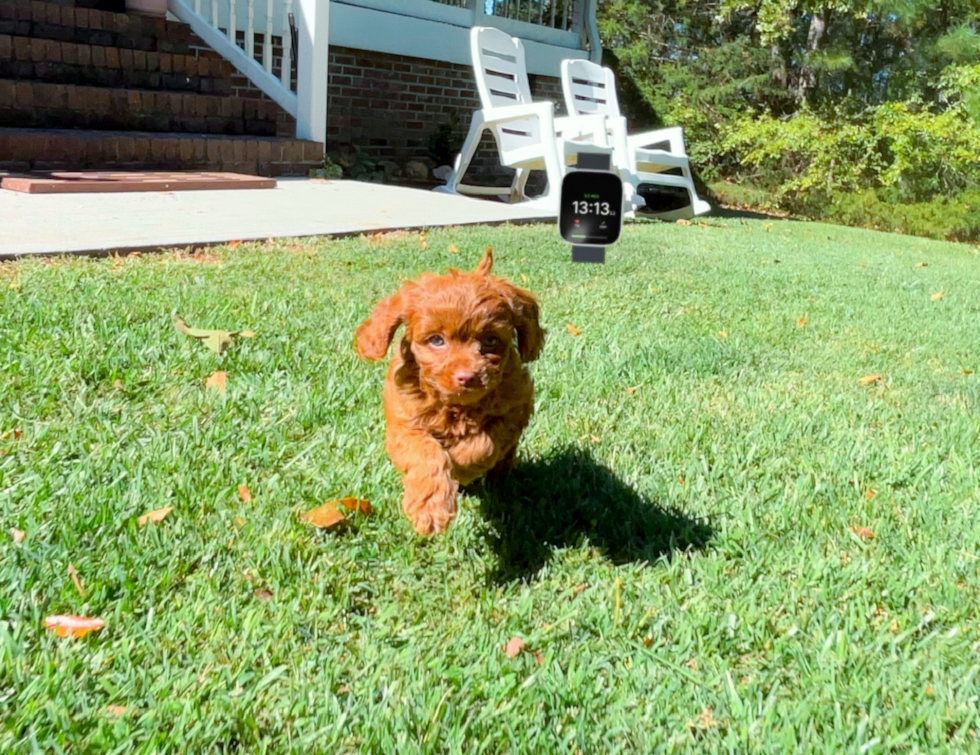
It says 13 h 13 min
